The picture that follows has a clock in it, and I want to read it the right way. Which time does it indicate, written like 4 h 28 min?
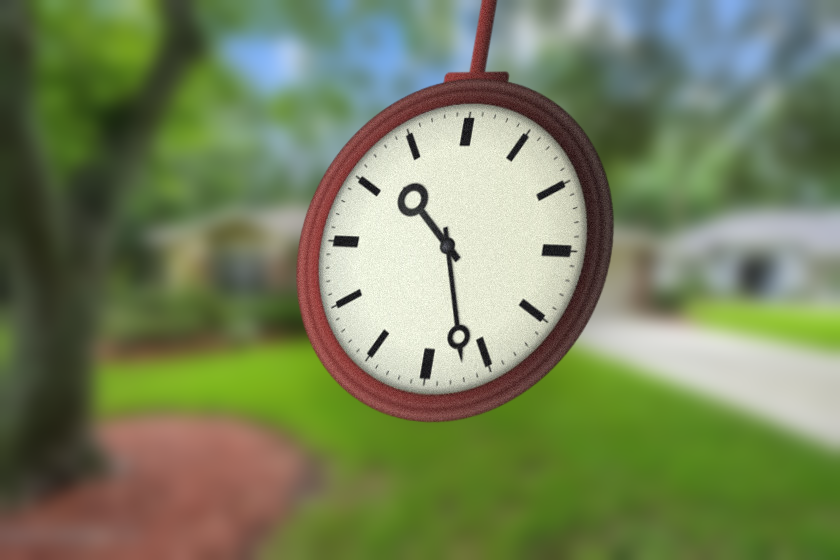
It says 10 h 27 min
